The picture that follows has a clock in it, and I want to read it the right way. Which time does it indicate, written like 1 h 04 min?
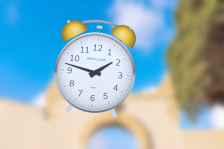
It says 1 h 47 min
